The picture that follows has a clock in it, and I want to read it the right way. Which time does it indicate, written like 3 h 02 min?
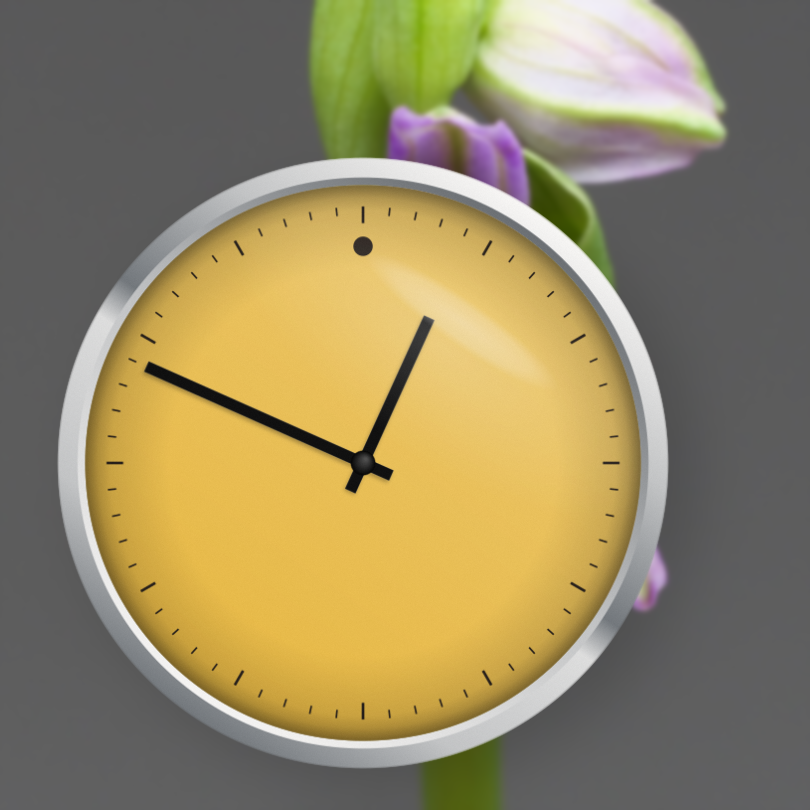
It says 12 h 49 min
